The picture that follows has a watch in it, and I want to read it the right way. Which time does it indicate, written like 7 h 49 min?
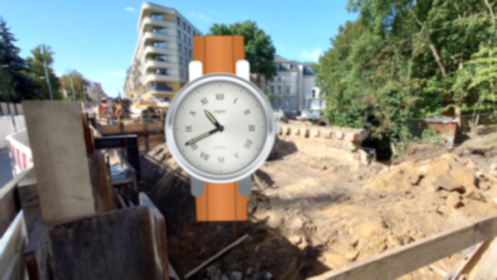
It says 10 h 41 min
